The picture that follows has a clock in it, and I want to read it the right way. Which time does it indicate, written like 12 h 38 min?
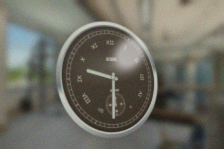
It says 9 h 31 min
